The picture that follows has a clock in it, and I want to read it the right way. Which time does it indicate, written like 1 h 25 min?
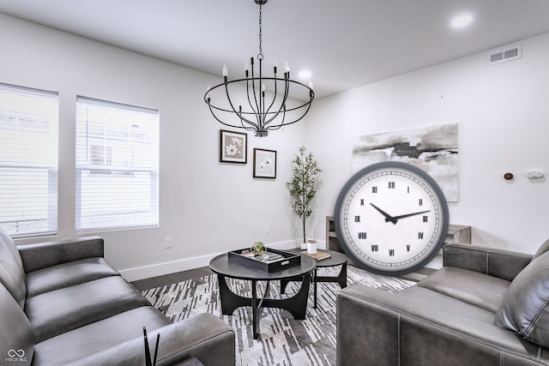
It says 10 h 13 min
